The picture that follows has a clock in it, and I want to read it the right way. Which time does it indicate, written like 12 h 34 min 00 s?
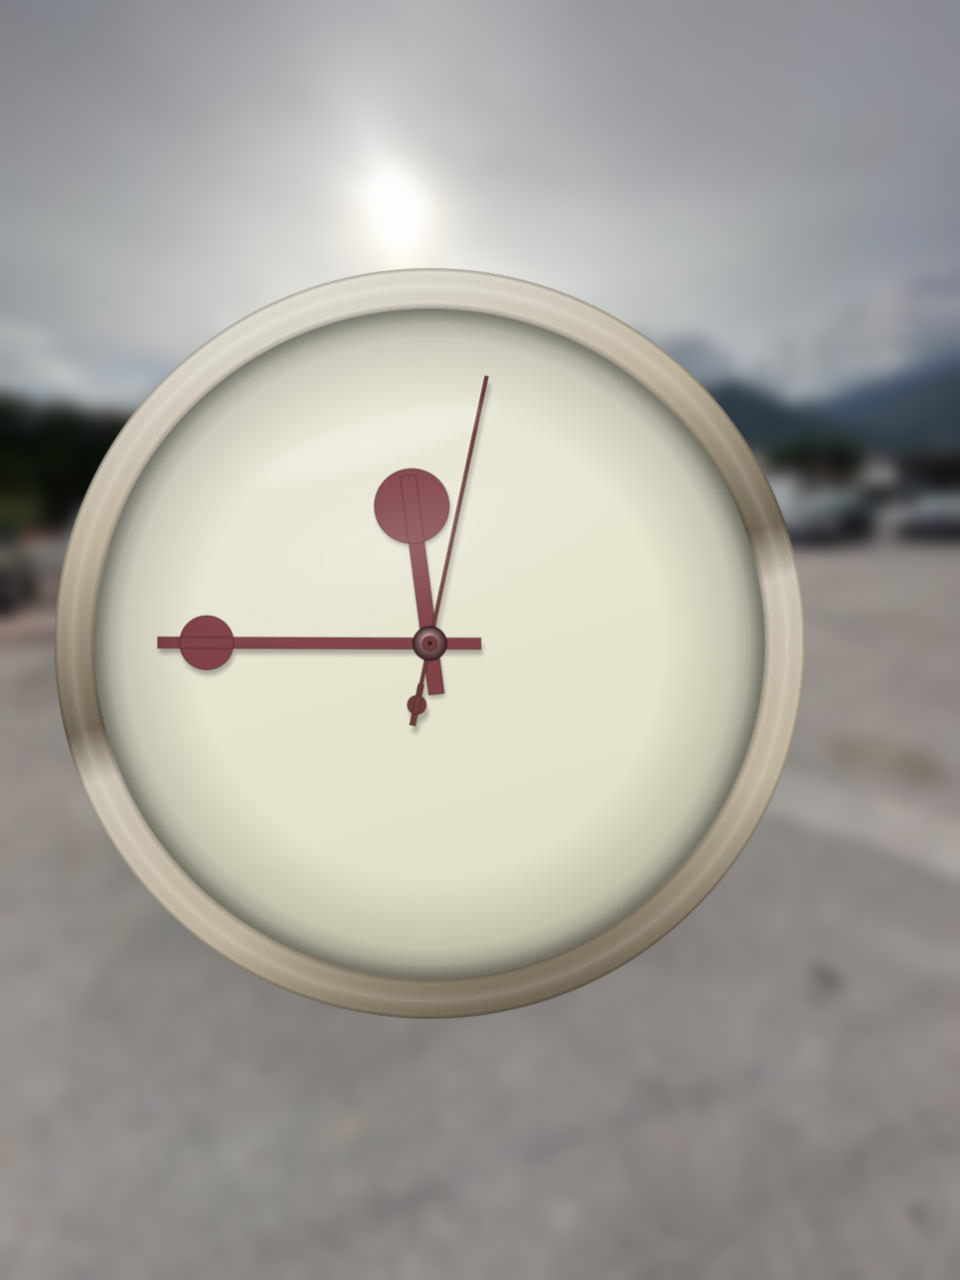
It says 11 h 45 min 02 s
